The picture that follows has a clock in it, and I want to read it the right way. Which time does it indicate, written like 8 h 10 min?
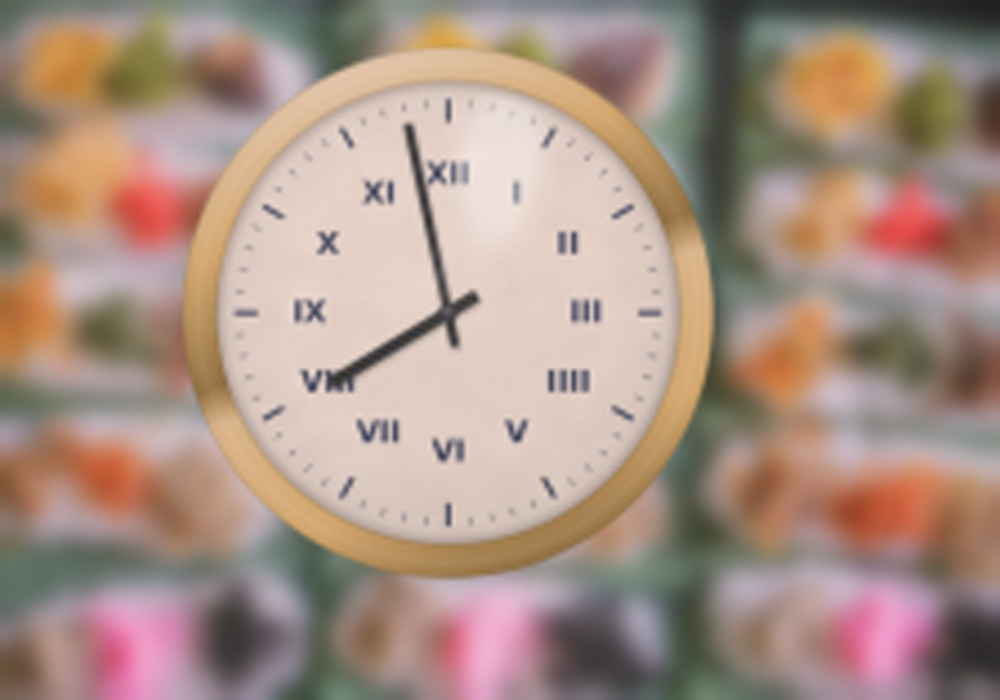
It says 7 h 58 min
